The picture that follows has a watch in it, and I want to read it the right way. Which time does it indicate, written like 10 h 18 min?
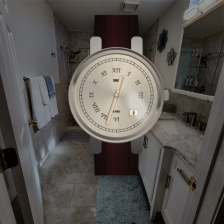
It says 12 h 33 min
